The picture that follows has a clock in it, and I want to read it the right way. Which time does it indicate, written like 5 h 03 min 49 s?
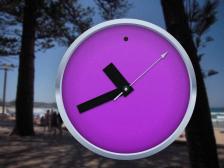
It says 10 h 41 min 08 s
